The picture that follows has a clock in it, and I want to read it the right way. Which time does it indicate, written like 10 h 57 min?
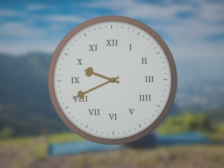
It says 9 h 41 min
